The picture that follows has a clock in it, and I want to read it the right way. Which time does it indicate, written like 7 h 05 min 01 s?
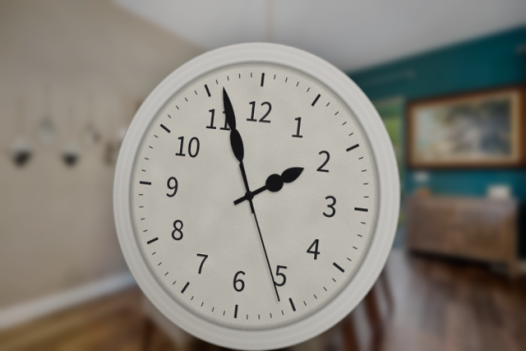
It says 1 h 56 min 26 s
